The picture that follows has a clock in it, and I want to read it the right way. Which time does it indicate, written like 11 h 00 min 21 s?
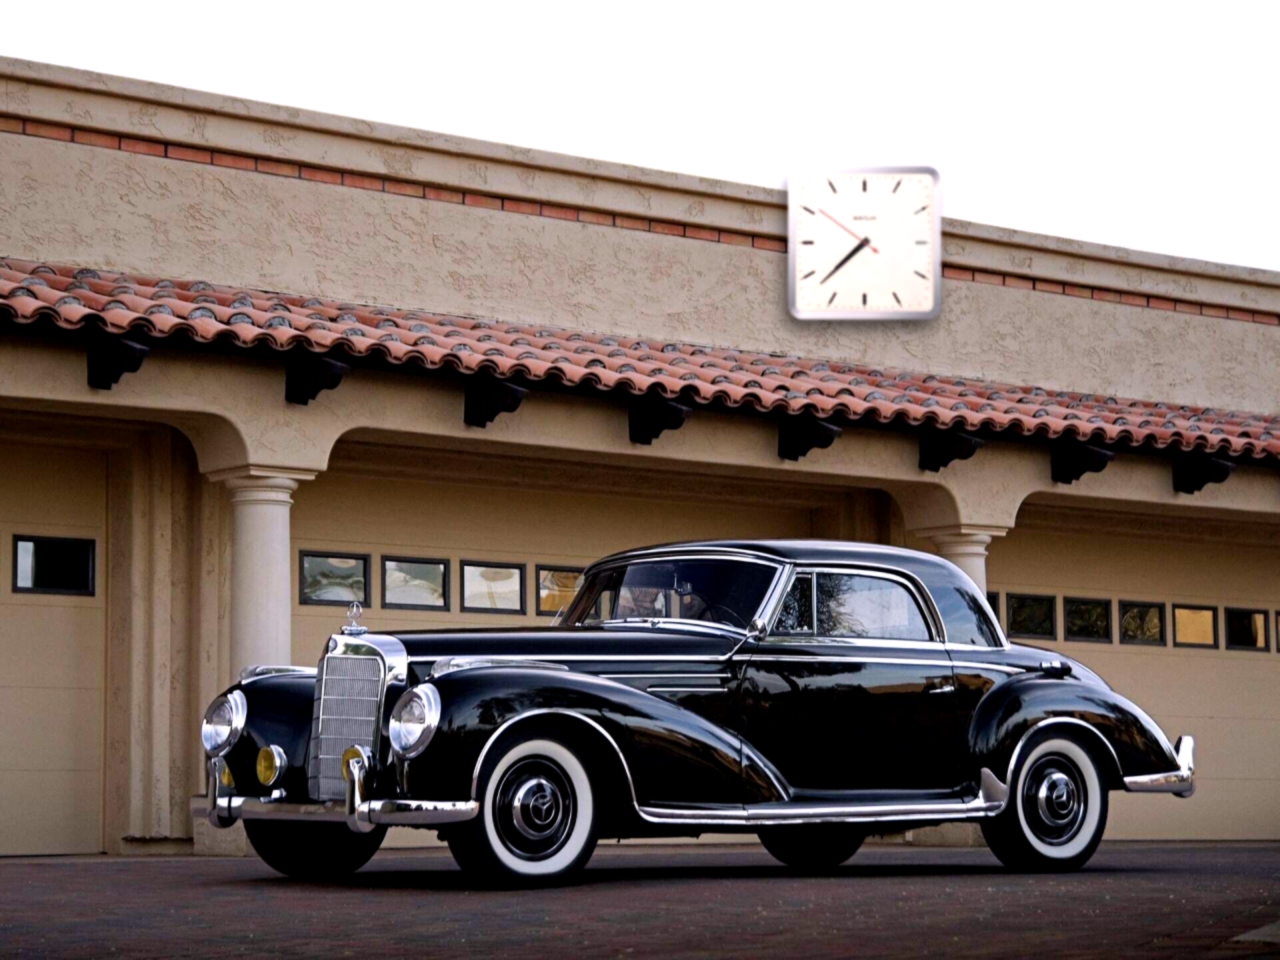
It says 7 h 37 min 51 s
